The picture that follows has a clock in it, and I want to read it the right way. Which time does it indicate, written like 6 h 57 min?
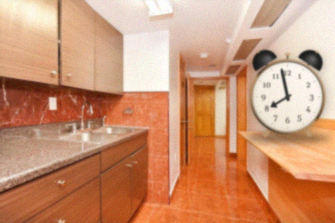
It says 7 h 58 min
